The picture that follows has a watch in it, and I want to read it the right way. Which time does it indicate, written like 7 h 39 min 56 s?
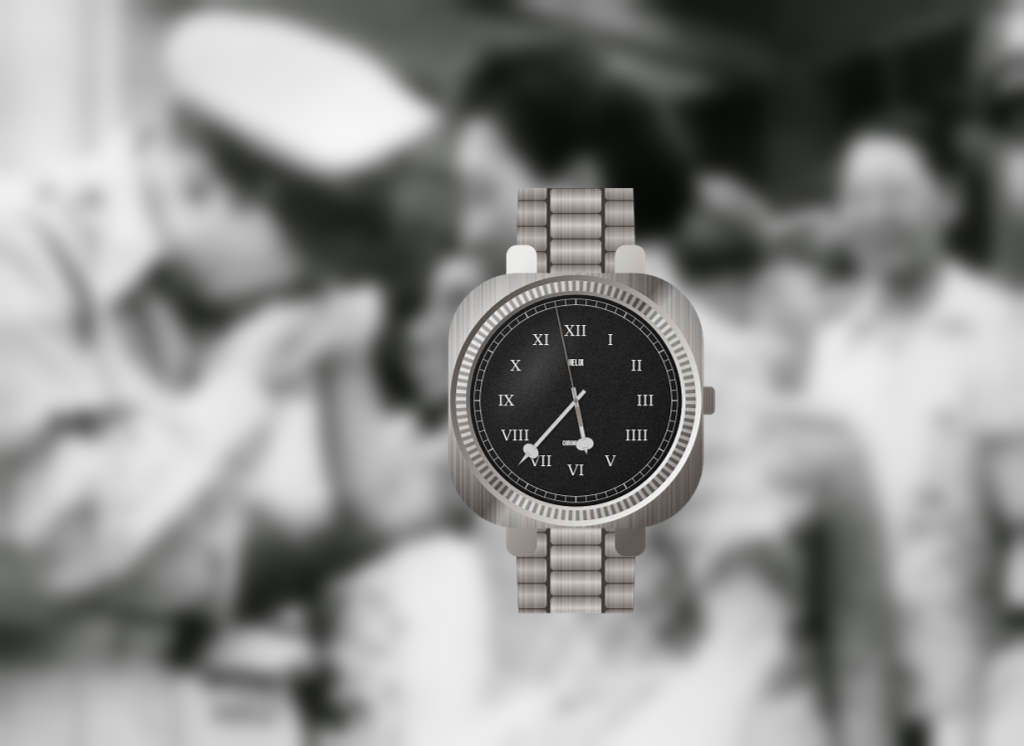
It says 5 h 36 min 58 s
